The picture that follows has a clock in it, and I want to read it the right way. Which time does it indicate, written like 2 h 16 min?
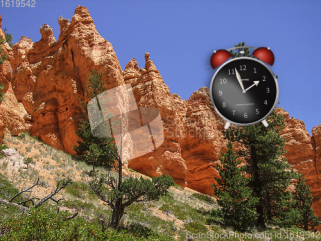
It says 1 h 57 min
